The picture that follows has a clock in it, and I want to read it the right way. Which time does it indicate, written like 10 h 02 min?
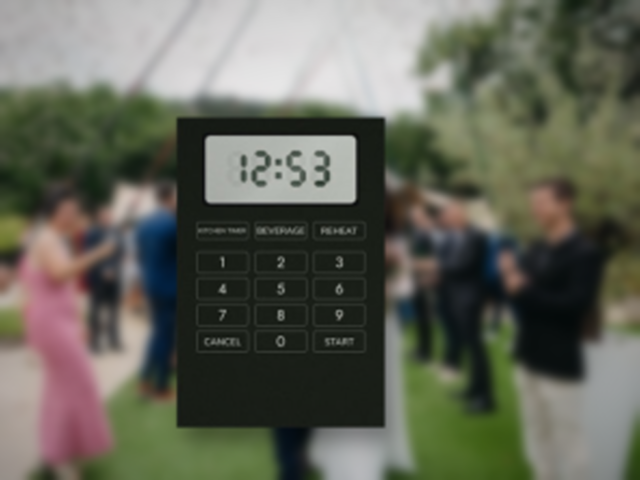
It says 12 h 53 min
